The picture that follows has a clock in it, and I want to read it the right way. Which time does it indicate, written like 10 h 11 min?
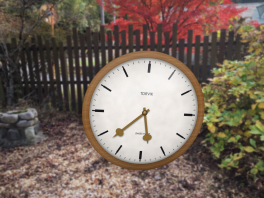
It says 5 h 38 min
